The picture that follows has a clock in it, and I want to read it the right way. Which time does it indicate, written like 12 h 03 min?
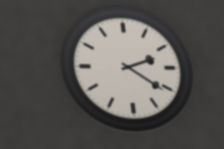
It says 2 h 21 min
